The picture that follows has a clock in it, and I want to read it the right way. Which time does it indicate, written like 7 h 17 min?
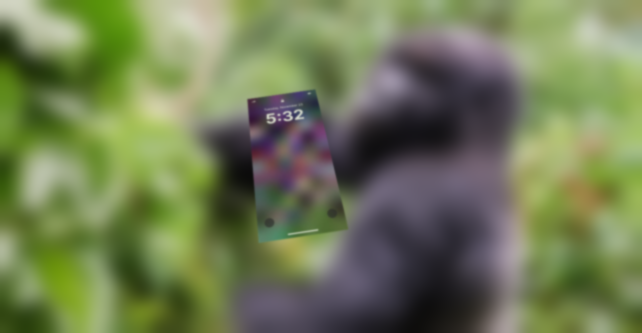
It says 5 h 32 min
